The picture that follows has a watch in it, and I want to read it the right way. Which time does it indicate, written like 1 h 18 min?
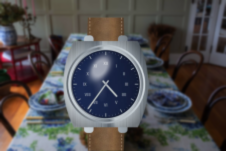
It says 4 h 36 min
